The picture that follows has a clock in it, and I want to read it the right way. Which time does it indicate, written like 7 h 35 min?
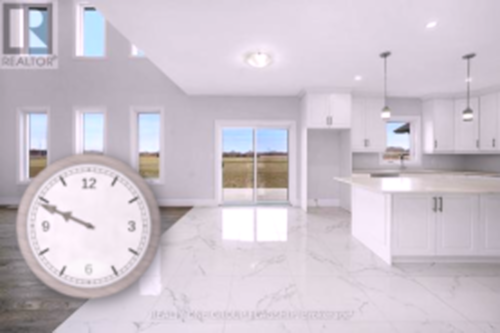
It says 9 h 49 min
